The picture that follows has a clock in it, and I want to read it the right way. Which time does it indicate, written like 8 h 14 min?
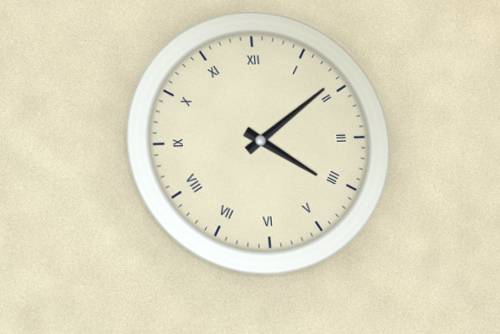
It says 4 h 09 min
